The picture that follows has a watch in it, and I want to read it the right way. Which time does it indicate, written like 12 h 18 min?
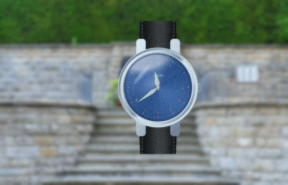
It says 11 h 39 min
